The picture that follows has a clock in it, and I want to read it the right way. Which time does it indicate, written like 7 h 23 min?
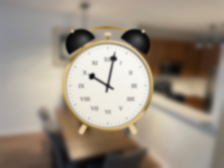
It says 10 h 02 min
